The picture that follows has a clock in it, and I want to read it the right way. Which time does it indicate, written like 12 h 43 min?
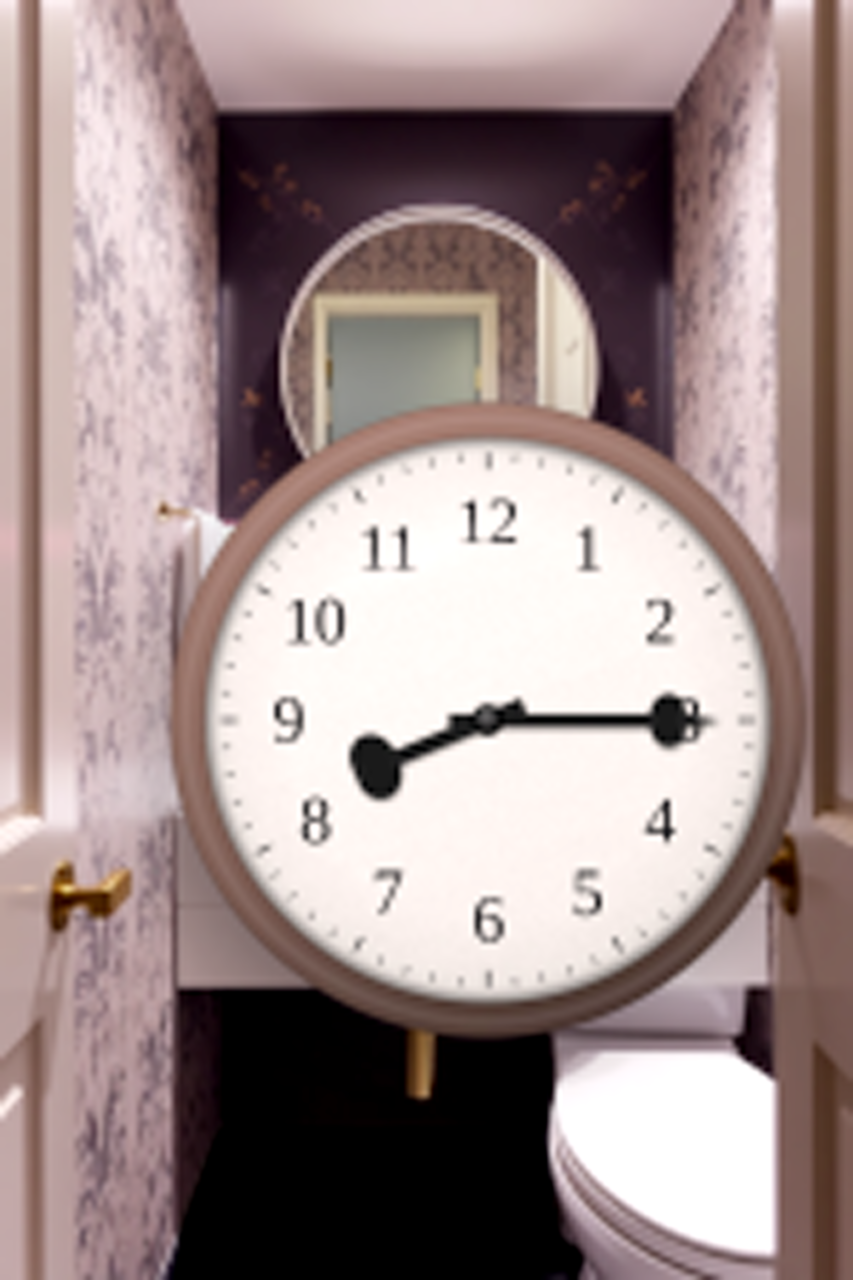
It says 8 h 15 min
